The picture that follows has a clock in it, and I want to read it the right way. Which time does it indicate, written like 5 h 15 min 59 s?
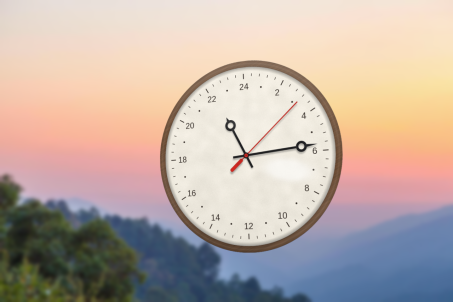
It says 22 h 14 min 08 s
